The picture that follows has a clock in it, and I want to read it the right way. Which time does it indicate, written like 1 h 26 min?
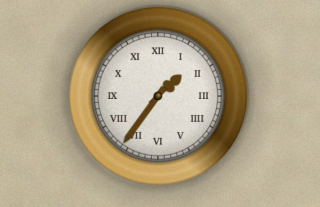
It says 1 h 36 min
